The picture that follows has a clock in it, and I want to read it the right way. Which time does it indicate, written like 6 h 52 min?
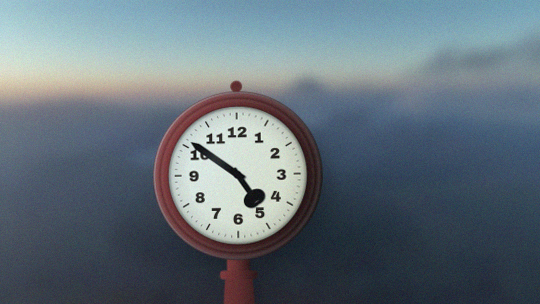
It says 4 h 51 min
